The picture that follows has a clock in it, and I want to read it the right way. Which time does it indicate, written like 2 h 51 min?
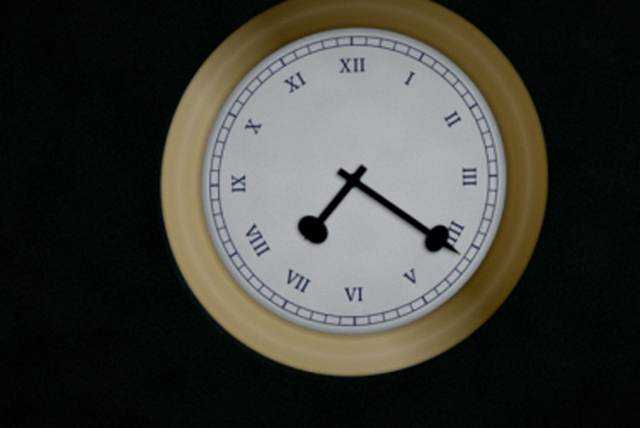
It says 7 h 21 min
